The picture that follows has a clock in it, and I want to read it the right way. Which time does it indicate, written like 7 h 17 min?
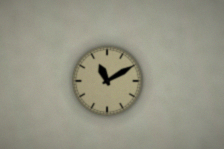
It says 11 h 10 min
